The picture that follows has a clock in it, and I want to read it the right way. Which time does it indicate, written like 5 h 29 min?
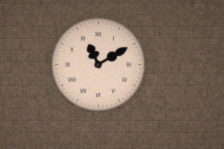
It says 11 h 10 min
